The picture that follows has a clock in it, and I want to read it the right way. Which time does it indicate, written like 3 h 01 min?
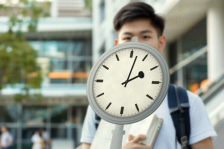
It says 2 h 02 min
